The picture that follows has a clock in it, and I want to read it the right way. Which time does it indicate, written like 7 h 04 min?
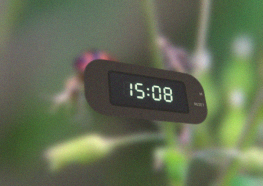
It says 15 h 08 min
